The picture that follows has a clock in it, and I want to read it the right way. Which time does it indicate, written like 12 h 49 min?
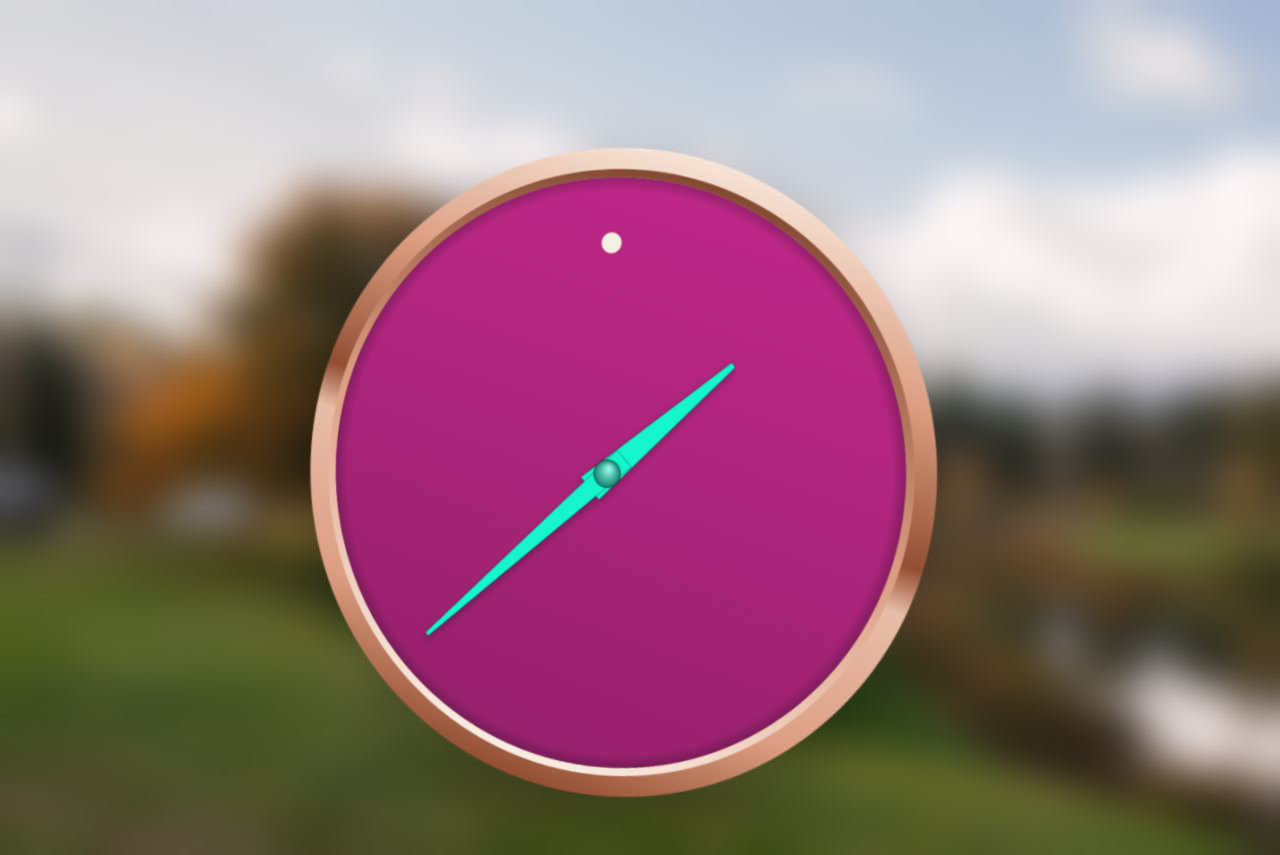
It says 1 h 38 min
